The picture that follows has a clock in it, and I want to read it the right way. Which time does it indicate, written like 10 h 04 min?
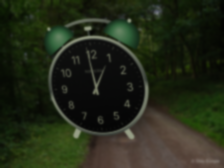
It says 12 h 59 min
